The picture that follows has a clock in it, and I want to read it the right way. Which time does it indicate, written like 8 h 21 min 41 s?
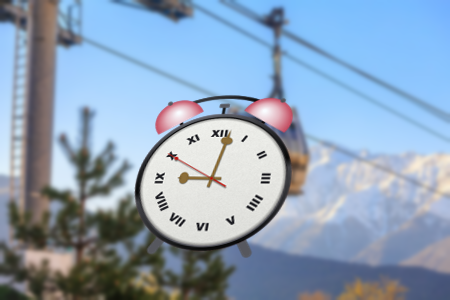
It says 9 h 01 min 50 s
